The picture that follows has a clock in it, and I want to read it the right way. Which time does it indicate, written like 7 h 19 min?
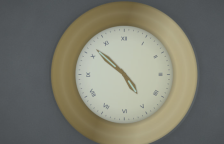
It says 4 h 52 min
